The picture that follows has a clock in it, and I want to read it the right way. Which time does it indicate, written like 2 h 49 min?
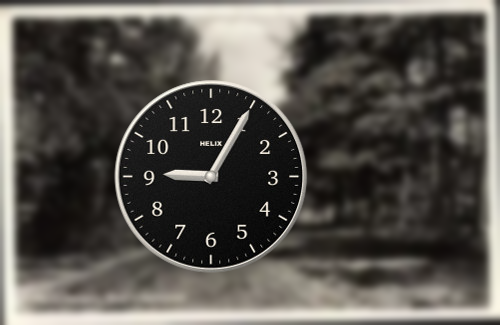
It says 9 h 05 min
